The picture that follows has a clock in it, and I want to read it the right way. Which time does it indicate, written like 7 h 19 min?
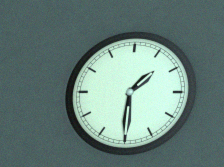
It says 1 h 30 min
